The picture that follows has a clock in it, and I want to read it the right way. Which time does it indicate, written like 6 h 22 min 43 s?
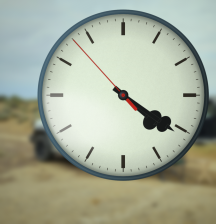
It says 4 h 20 min 53 s
